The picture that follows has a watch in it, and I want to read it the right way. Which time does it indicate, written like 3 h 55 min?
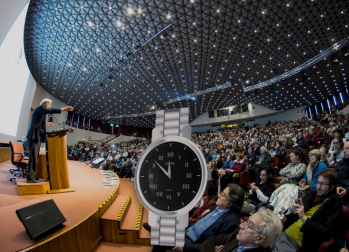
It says 11 h 52 min
